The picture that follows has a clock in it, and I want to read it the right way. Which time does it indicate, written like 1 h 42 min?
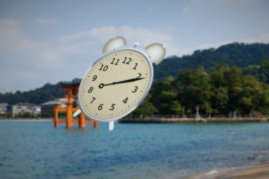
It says 8 h 11 min
